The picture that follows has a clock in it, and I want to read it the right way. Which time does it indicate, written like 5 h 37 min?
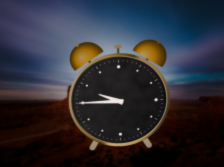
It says 9 h 45 min
